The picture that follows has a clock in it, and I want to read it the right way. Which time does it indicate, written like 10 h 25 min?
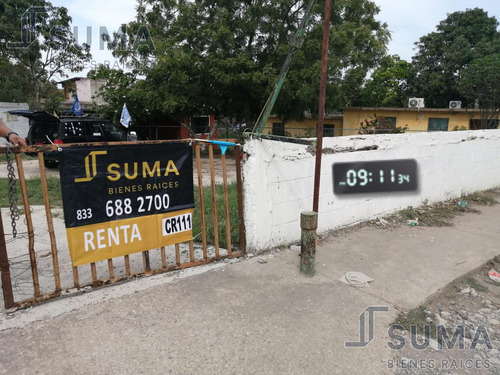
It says 9 h 11 min
